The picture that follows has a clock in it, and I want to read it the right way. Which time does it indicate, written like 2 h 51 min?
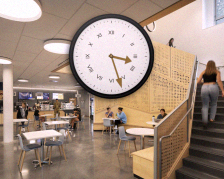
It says 3 h 27 min
